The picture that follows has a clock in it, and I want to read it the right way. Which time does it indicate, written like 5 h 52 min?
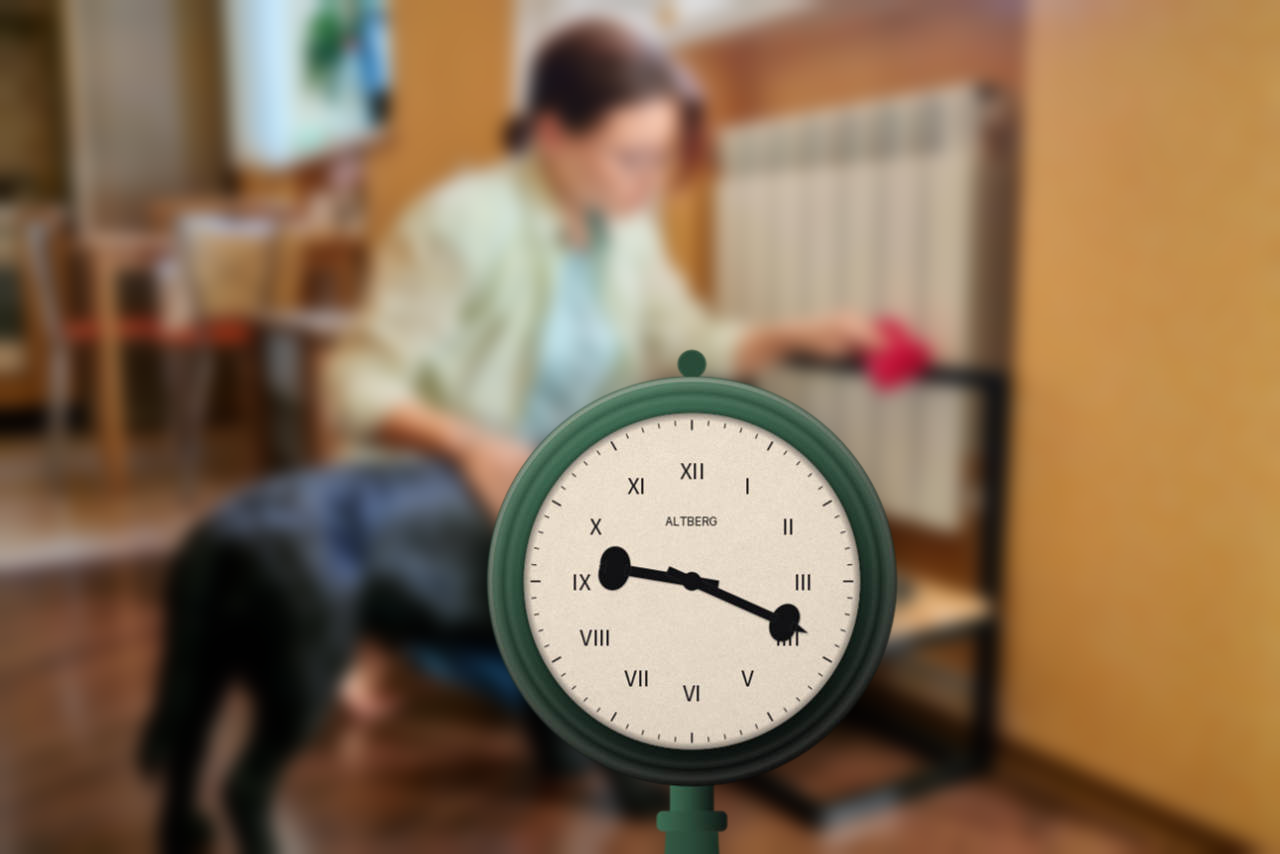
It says 9 h 19 min
